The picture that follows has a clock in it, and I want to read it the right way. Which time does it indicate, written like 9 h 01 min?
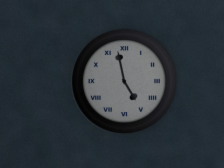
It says 4 h 58 min
